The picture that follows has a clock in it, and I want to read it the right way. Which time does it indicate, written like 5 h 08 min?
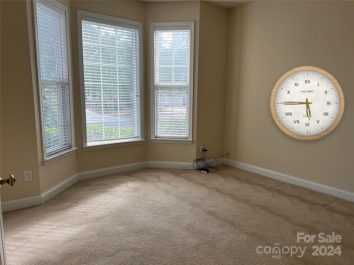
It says 5 h 45 min
